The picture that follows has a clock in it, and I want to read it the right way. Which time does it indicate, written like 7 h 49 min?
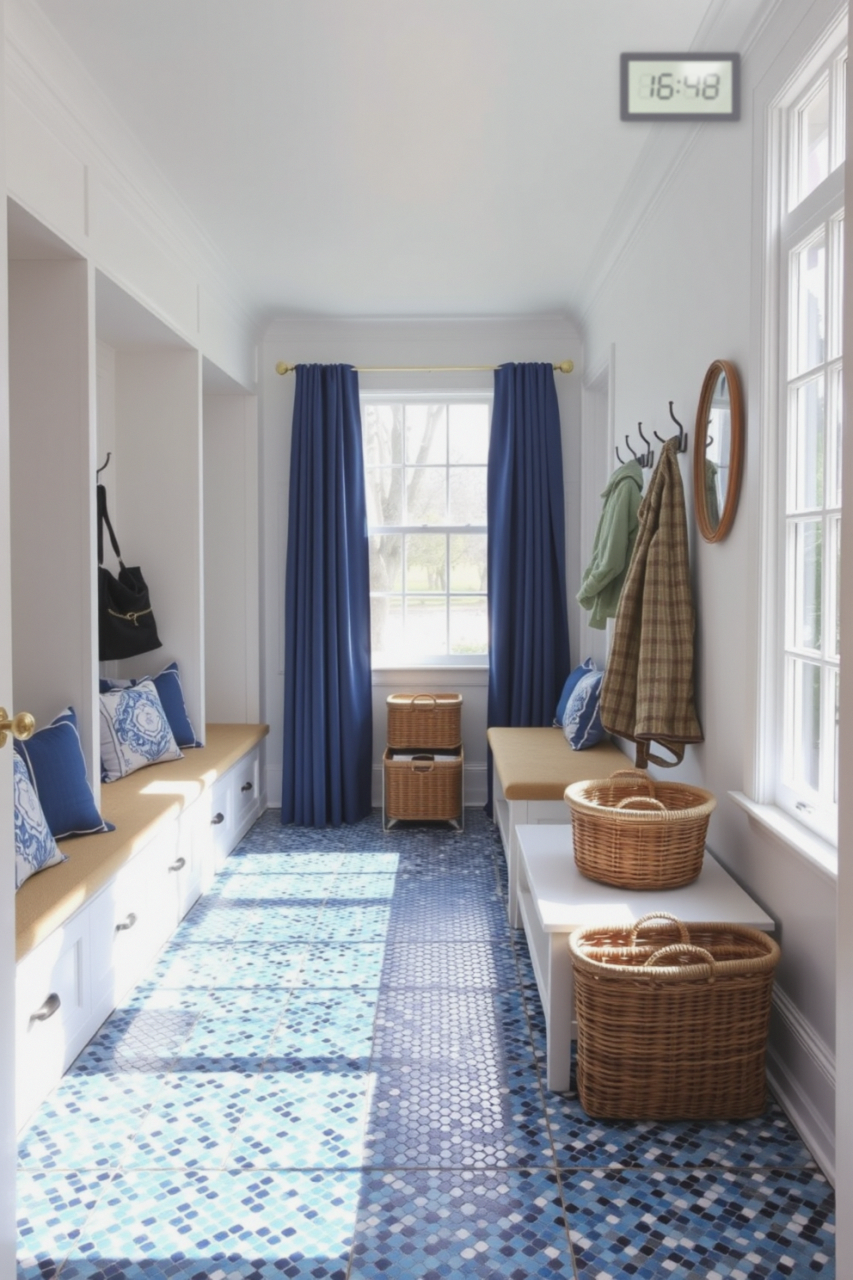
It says 16 h 48 min
